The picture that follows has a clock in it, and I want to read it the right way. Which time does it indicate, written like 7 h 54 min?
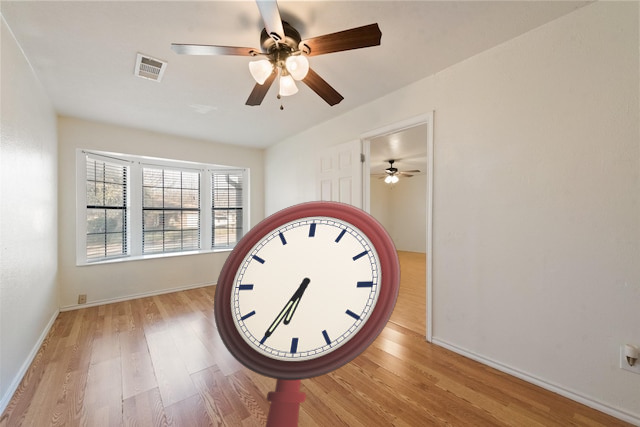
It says 6 h 35 min
